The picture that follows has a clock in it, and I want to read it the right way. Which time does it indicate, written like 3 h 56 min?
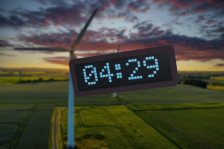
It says 4 h 29 min
